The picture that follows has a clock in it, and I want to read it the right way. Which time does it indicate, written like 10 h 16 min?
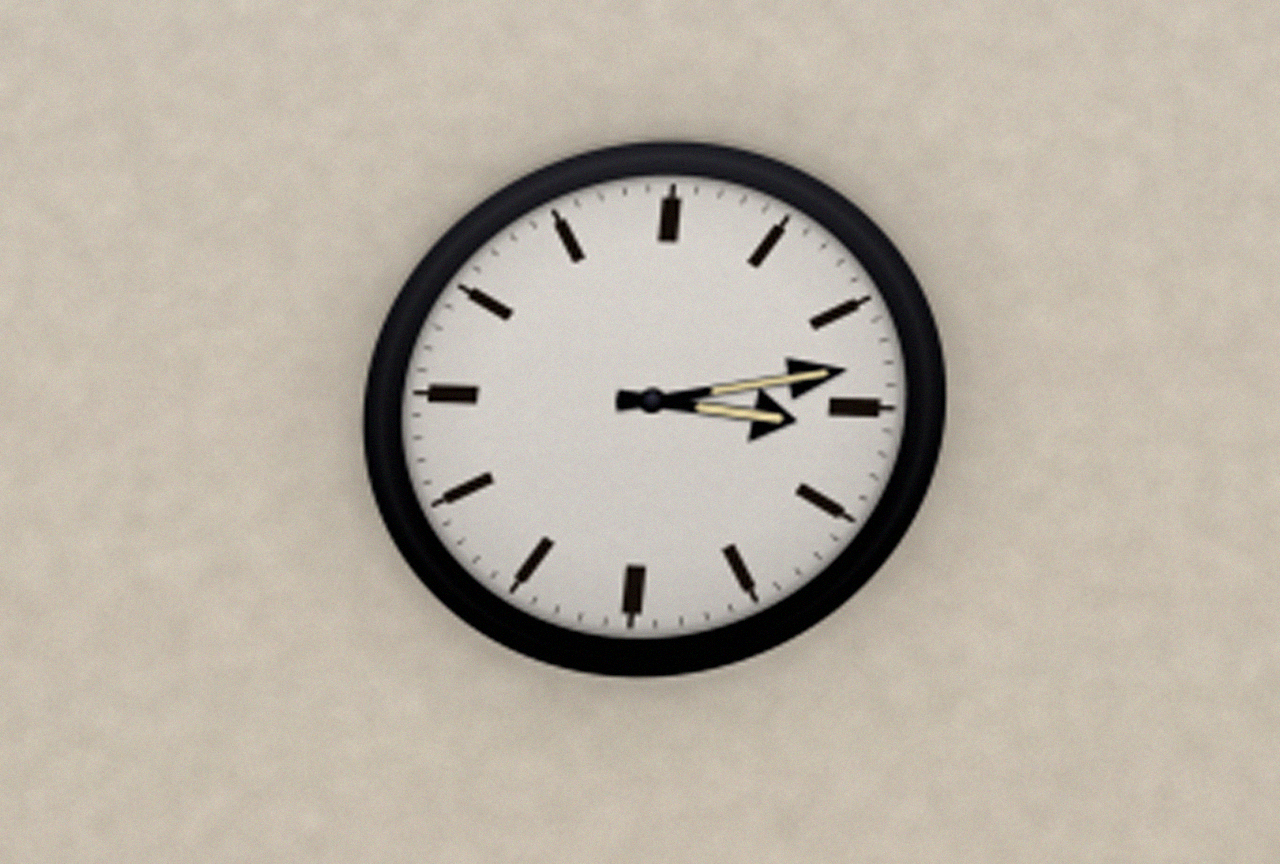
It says 3 h 13 min
